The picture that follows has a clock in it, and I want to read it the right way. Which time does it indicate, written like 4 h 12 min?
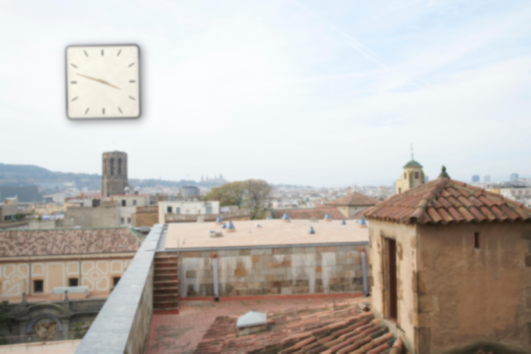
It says 3 h 48 min
